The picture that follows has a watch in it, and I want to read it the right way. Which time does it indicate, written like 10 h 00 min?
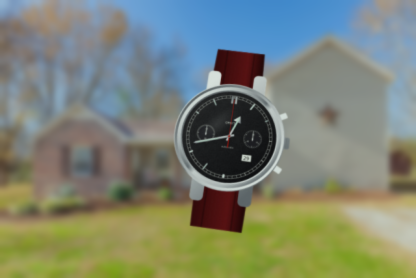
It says 12 h 42 min
